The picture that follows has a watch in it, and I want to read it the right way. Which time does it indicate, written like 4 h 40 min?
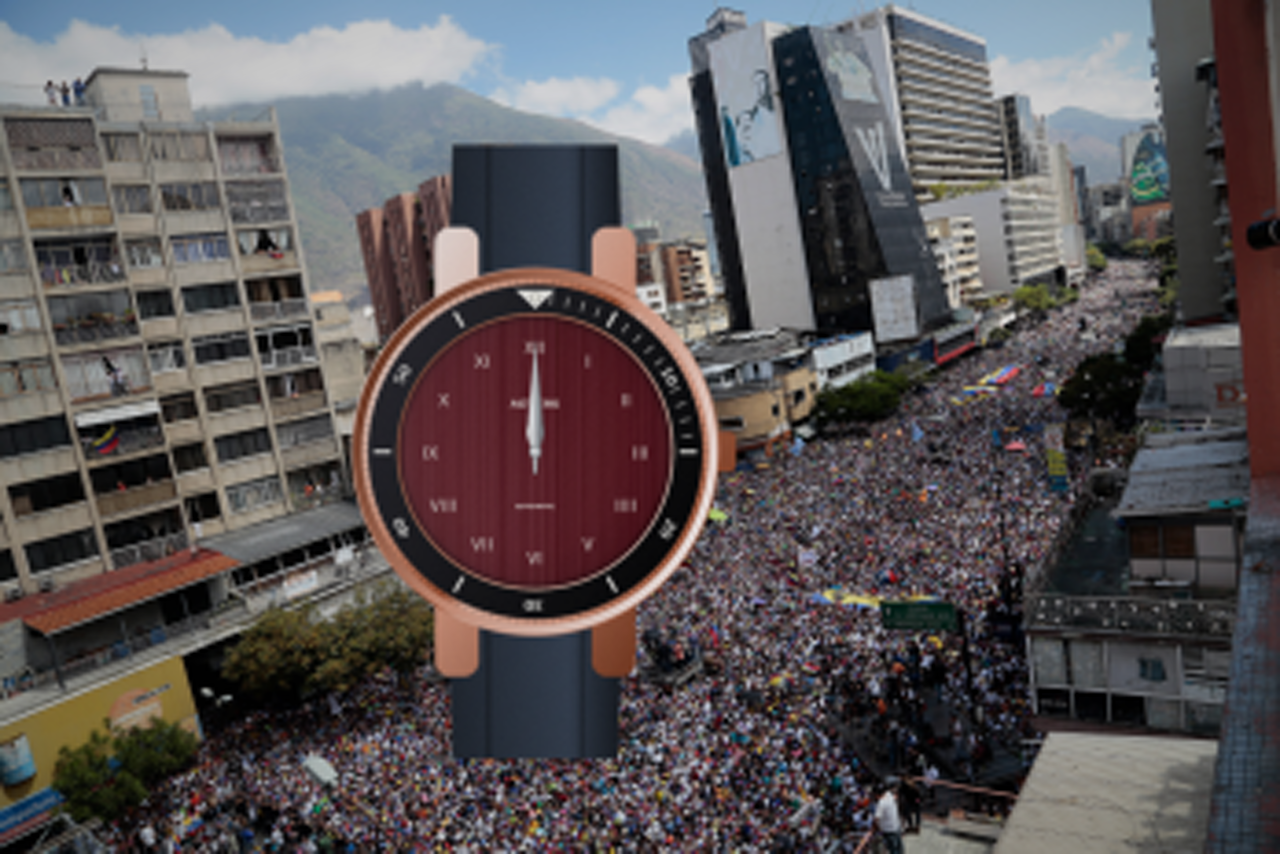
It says 12 h 00 min
